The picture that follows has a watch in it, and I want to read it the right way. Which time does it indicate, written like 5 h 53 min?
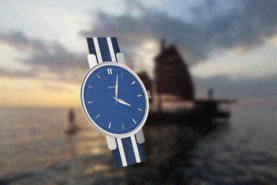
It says 4 h 03 min
